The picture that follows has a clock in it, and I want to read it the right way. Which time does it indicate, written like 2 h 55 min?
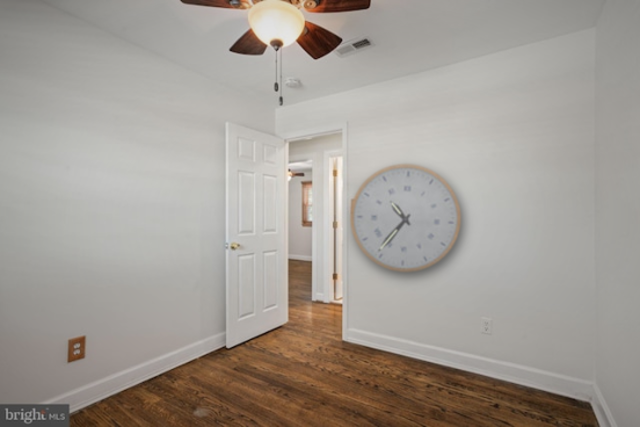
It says 10 h 36 min
